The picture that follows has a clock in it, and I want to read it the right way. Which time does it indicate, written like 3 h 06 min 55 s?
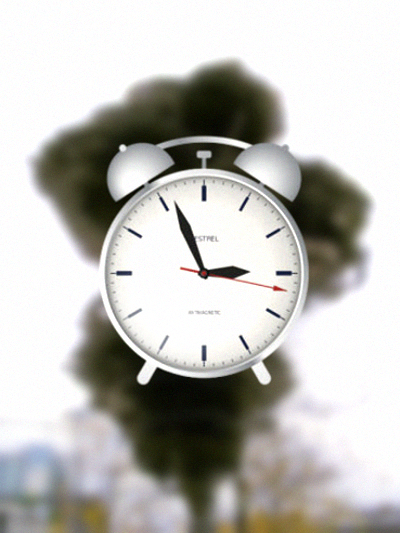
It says 2 h 56 min 17 s
